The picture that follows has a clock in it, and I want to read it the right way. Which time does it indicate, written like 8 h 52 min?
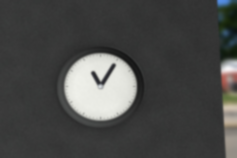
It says 11 h 05 min
